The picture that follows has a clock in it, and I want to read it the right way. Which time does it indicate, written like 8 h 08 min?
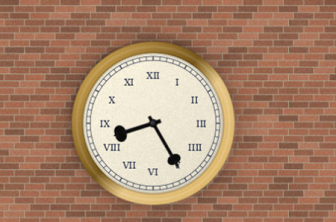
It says 8 h 25 min
